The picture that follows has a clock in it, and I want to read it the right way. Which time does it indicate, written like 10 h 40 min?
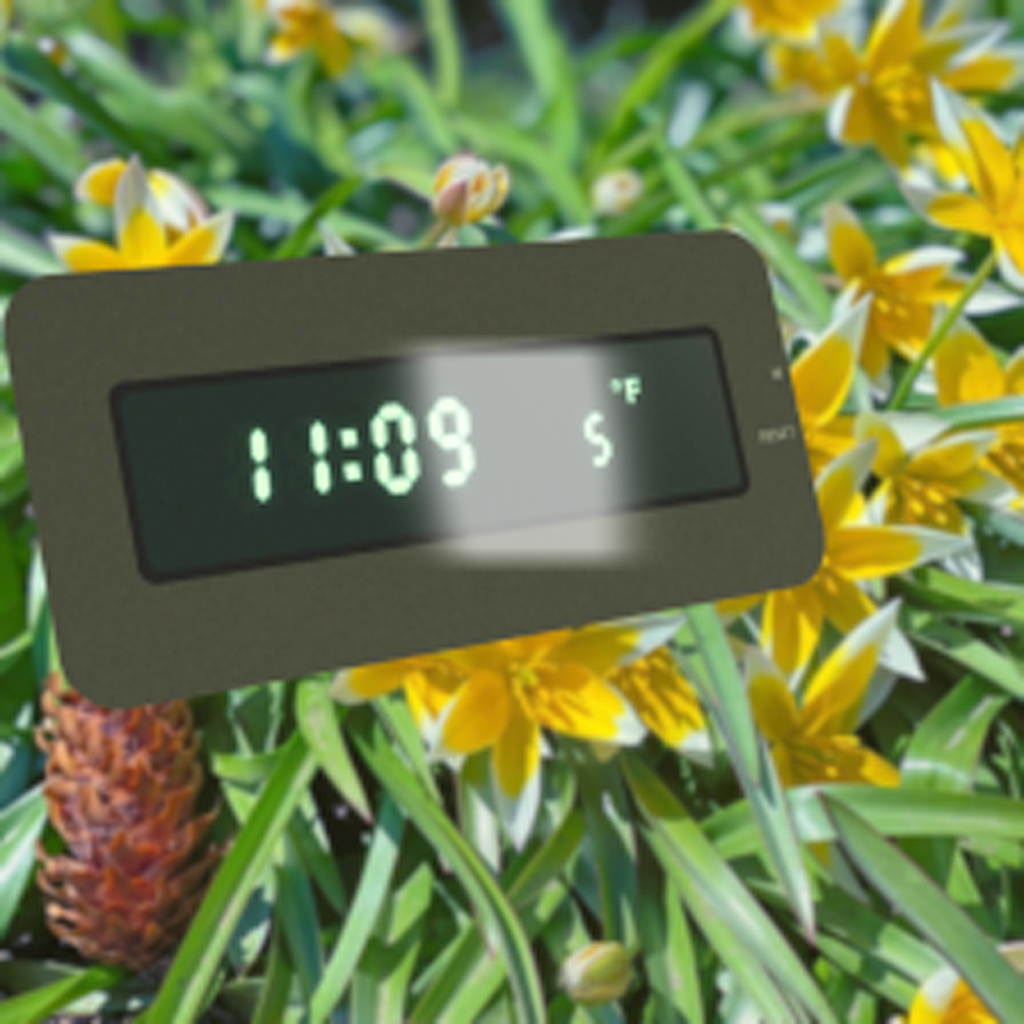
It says 11 h 09 min
